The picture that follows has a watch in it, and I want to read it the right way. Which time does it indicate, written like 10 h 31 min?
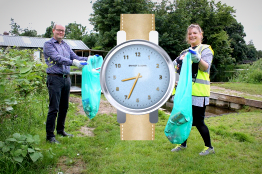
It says 8 h 34 min
